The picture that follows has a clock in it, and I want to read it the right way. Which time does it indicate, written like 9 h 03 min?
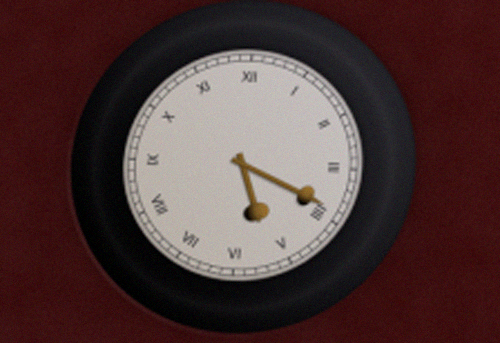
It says 5 h 19 min
